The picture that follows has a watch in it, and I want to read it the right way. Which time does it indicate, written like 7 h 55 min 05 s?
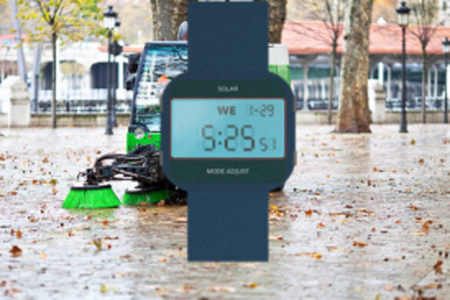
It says 5 h 25 min 51 s
